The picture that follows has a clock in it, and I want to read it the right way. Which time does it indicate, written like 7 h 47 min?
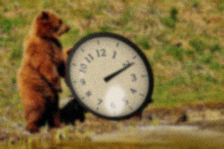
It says 2 h 11 min
